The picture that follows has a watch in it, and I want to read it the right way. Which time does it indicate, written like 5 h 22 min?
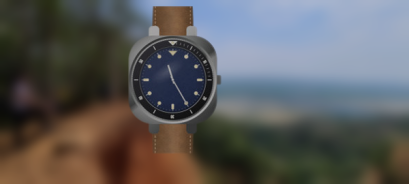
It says 11 h 25 min
